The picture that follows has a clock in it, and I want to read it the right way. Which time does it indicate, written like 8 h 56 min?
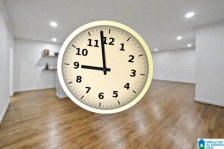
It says 8 h 58 min
